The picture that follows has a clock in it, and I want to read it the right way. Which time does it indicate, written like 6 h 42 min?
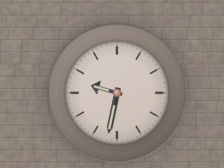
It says 9 h 32 min
